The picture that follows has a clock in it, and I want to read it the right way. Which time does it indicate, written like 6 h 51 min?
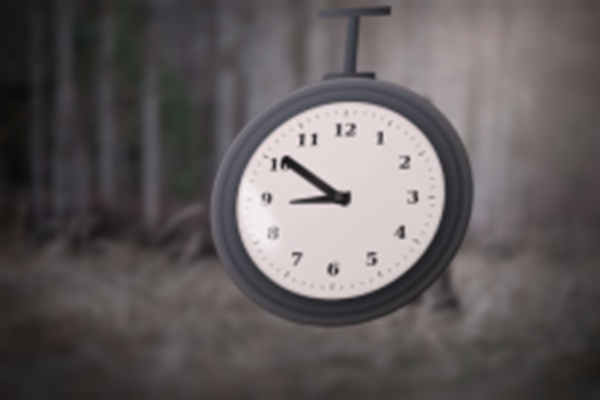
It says 8 h 51 min
